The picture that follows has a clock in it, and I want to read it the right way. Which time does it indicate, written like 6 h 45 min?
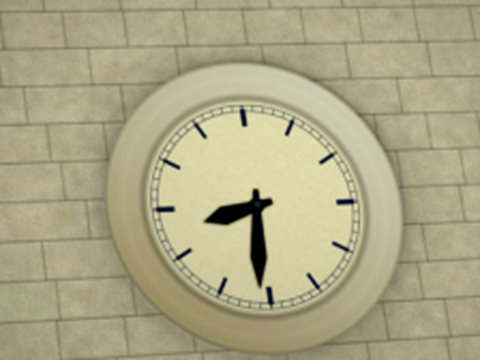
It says 8 h 31 min
